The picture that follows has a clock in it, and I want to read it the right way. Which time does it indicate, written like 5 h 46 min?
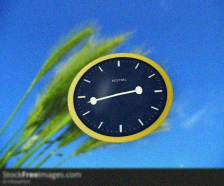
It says 2 h 43 min
